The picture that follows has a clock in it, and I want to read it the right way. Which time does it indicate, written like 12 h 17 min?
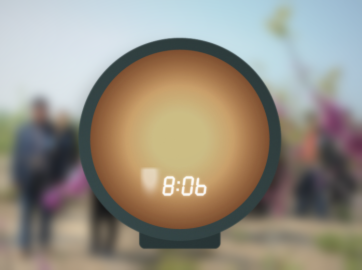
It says 8 h 06 min
